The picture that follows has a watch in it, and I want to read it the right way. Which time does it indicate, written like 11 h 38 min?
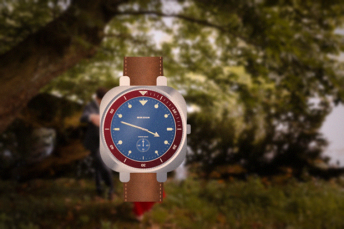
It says 3 h 48 min
